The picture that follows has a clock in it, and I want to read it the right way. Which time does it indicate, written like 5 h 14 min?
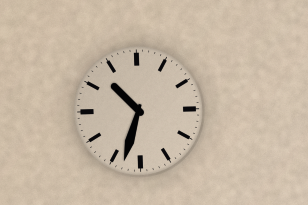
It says 10 h 33 min
